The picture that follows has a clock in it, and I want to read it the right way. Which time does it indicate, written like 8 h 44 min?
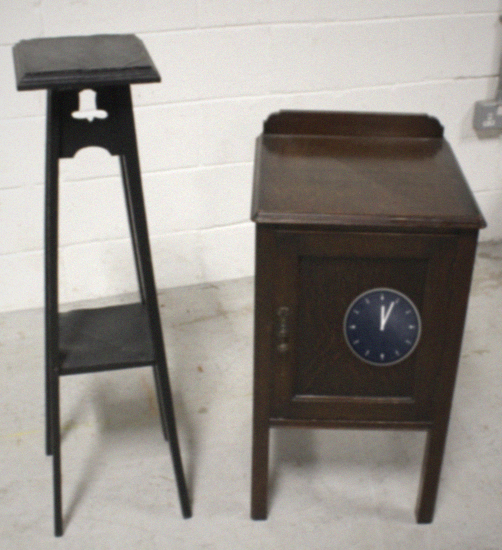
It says 12 h 04 min
